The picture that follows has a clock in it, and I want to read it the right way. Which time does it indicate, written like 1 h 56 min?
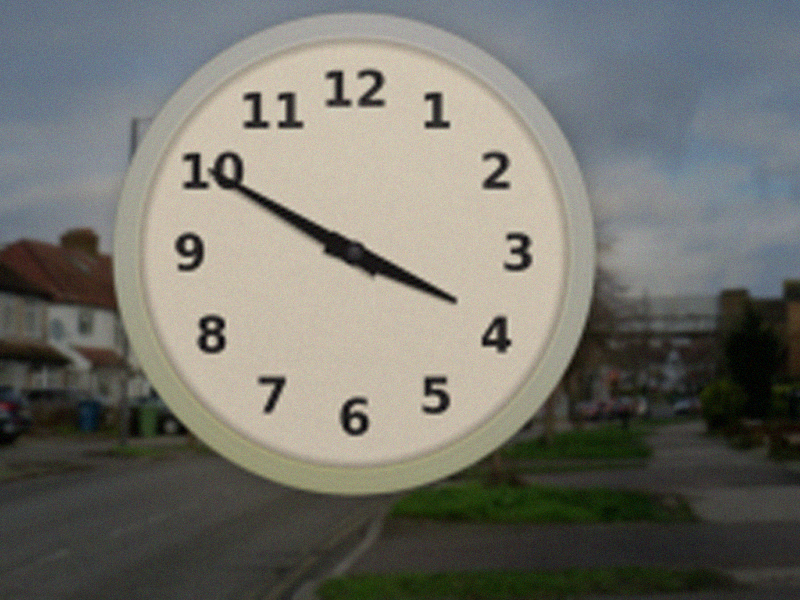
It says 3 h 50 min
